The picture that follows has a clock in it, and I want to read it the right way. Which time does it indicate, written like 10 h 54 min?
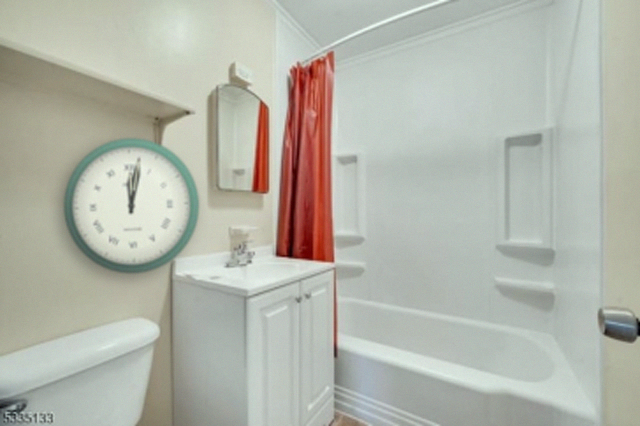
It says 12 h 02 min
